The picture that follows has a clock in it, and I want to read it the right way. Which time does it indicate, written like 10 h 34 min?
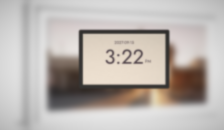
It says 3 h 22 min
